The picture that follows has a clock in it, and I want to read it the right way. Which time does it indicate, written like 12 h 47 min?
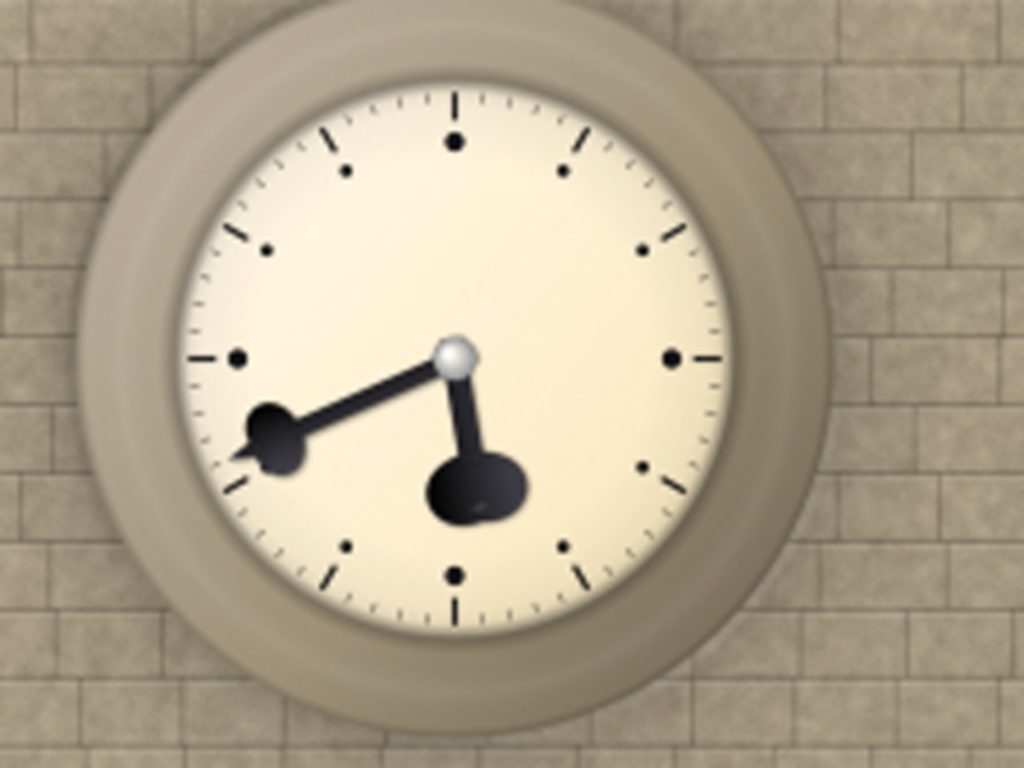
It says 5 h 41 min
